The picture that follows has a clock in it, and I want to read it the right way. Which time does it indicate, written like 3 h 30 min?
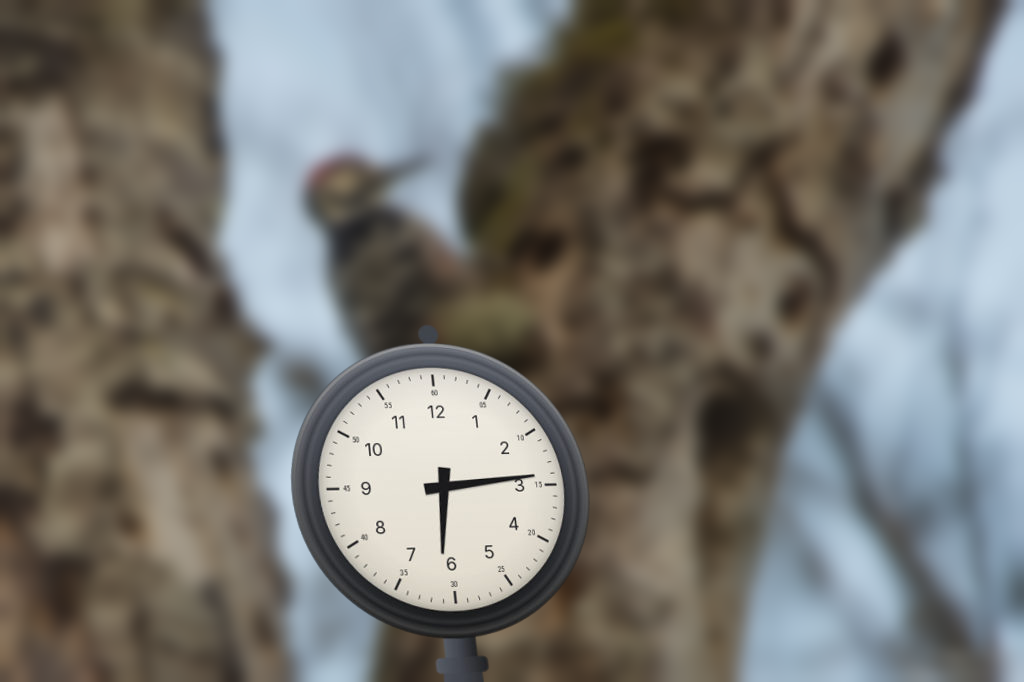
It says 6 h 14 min
